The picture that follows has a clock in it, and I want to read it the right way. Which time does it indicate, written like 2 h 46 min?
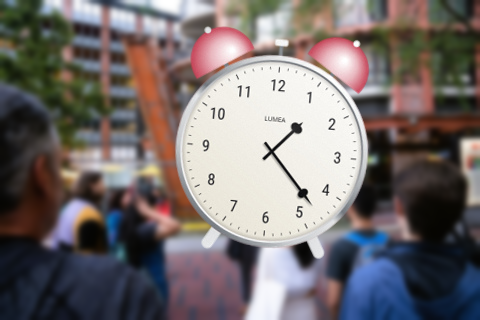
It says 1 h 23 min
